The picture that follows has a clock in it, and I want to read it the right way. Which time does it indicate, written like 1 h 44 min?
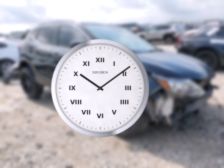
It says 10 h 09 min
